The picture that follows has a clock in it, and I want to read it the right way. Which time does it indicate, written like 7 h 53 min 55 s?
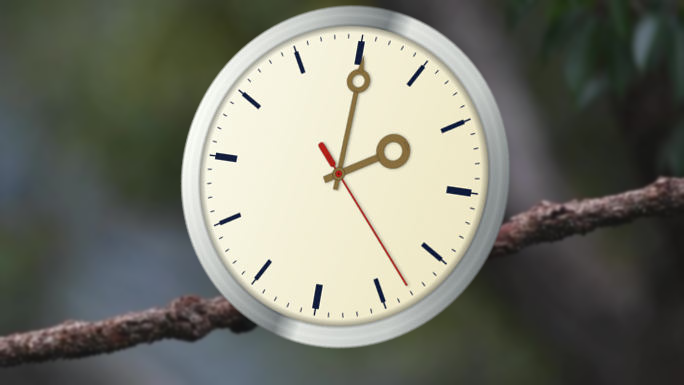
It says 2 h 00 min 23 s
